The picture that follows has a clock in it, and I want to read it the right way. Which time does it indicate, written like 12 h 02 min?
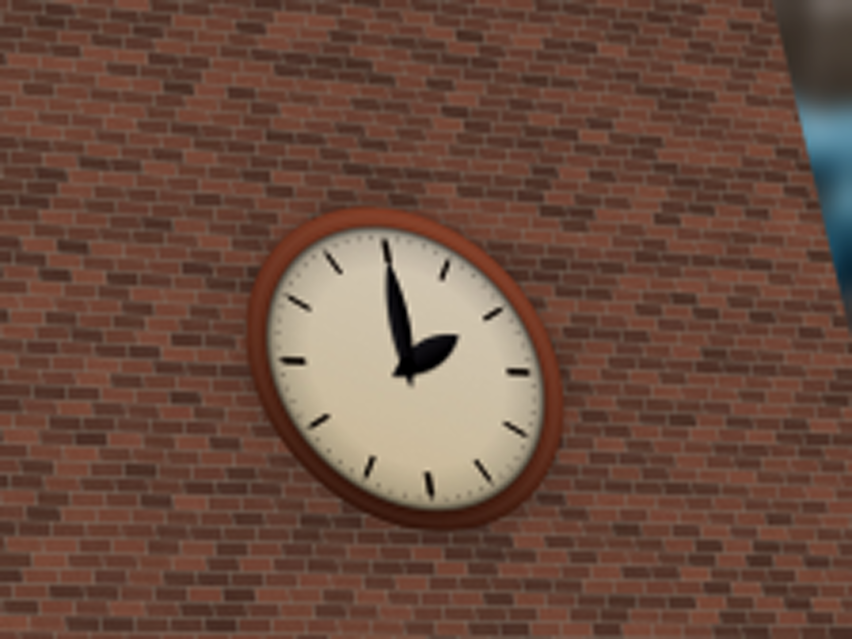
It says 2 h 00 min
